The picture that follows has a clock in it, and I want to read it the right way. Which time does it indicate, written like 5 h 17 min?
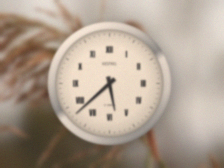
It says 5 h 38 min
